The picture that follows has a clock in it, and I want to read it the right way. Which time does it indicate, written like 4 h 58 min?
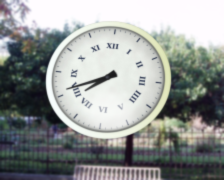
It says 7 h 41 min
